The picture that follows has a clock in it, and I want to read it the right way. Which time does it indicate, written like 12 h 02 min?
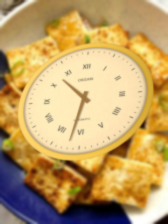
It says 10 h 32 min
